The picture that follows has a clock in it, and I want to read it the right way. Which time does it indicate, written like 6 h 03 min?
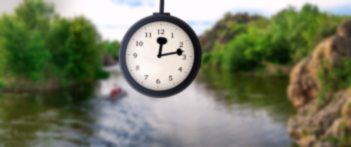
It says 12 h 13 min
